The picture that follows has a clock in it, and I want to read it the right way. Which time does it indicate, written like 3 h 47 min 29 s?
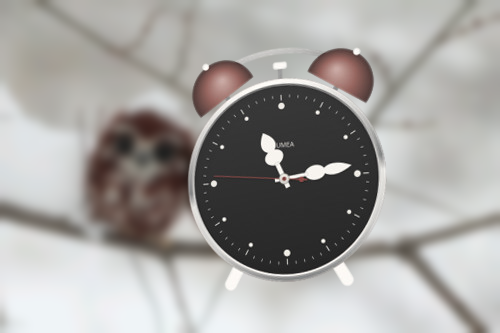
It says 11 h 13 min 46 s
